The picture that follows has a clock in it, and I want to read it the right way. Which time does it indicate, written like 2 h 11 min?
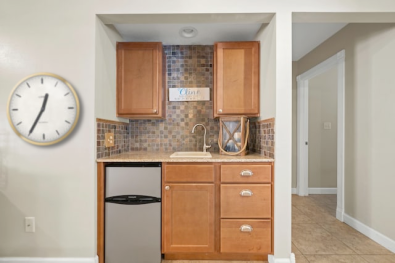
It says 12 h 35 min
